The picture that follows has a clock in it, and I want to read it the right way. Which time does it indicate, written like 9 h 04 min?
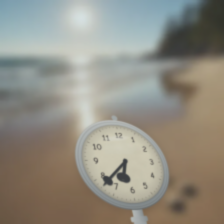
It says 6 h 38 min
